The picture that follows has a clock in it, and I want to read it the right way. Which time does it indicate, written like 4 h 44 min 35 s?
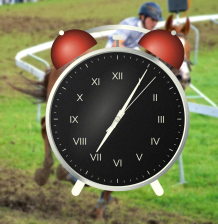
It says 7 h 05 min 07 s
